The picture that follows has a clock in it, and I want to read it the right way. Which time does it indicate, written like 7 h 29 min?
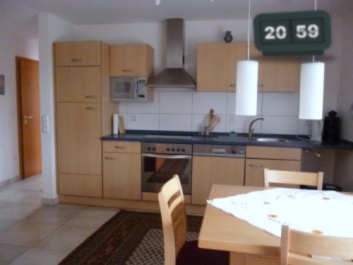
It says 20 h 59 min
